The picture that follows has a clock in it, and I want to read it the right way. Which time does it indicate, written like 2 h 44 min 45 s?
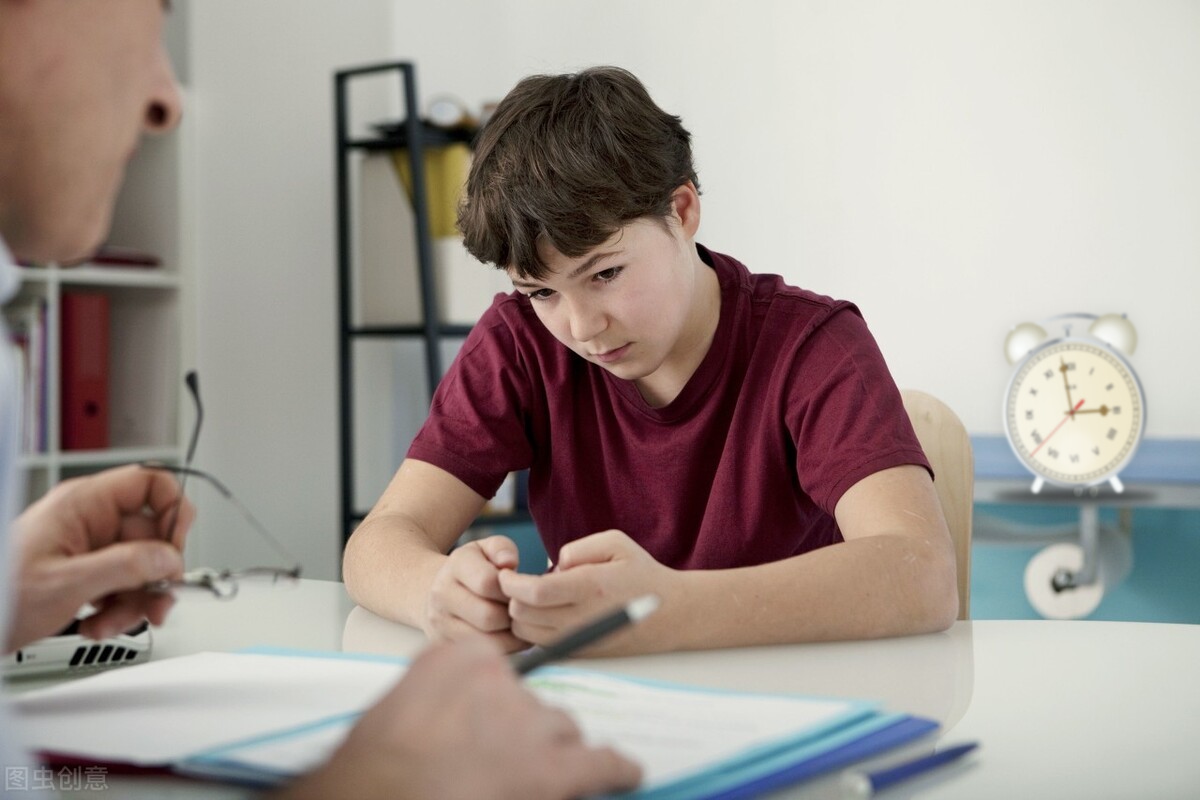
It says 2 h 58 min 38 s
